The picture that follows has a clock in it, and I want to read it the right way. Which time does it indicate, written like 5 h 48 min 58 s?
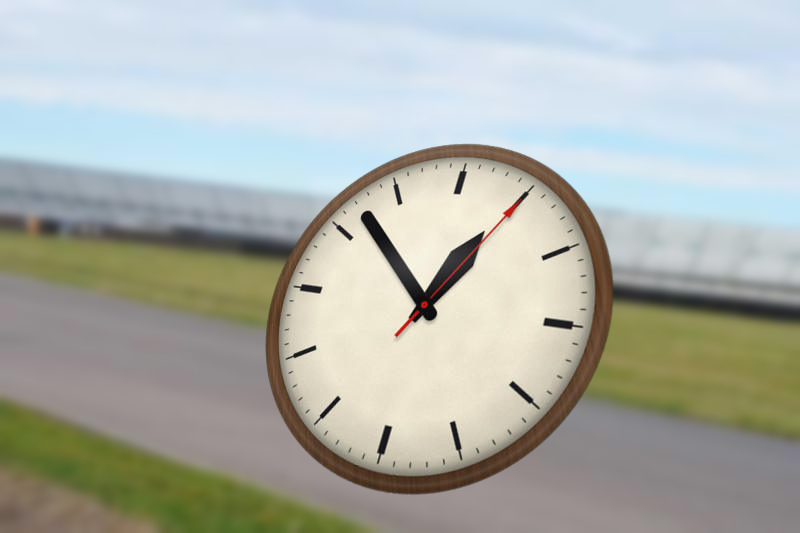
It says 12 h 52 min 05 s
